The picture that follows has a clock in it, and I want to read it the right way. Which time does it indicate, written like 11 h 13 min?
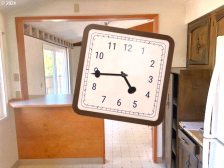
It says 4 h 44 min
